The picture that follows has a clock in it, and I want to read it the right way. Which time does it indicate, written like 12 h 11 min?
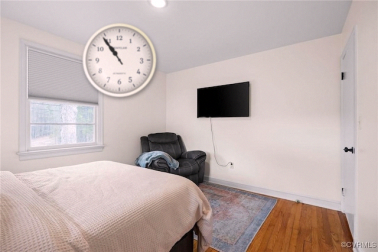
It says 10 h 54 min
